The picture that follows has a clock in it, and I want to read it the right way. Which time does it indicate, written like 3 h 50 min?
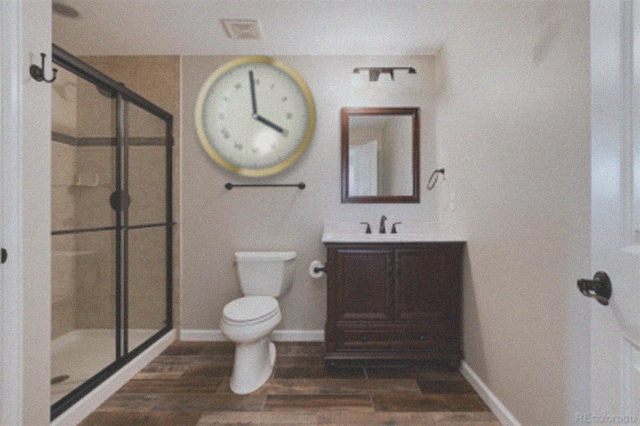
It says 3 h 59 min
